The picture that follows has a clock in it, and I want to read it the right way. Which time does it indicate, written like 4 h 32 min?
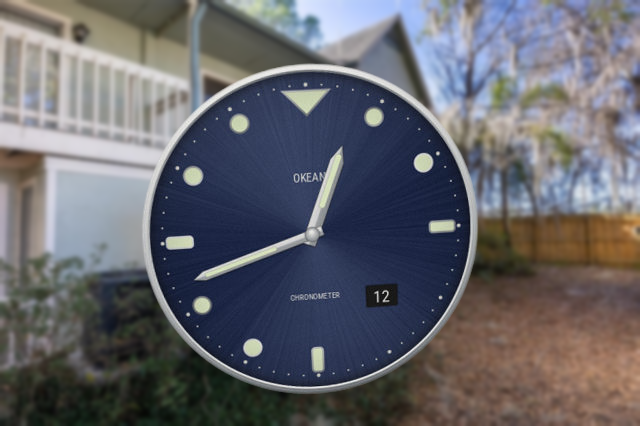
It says 12 h 42 min
